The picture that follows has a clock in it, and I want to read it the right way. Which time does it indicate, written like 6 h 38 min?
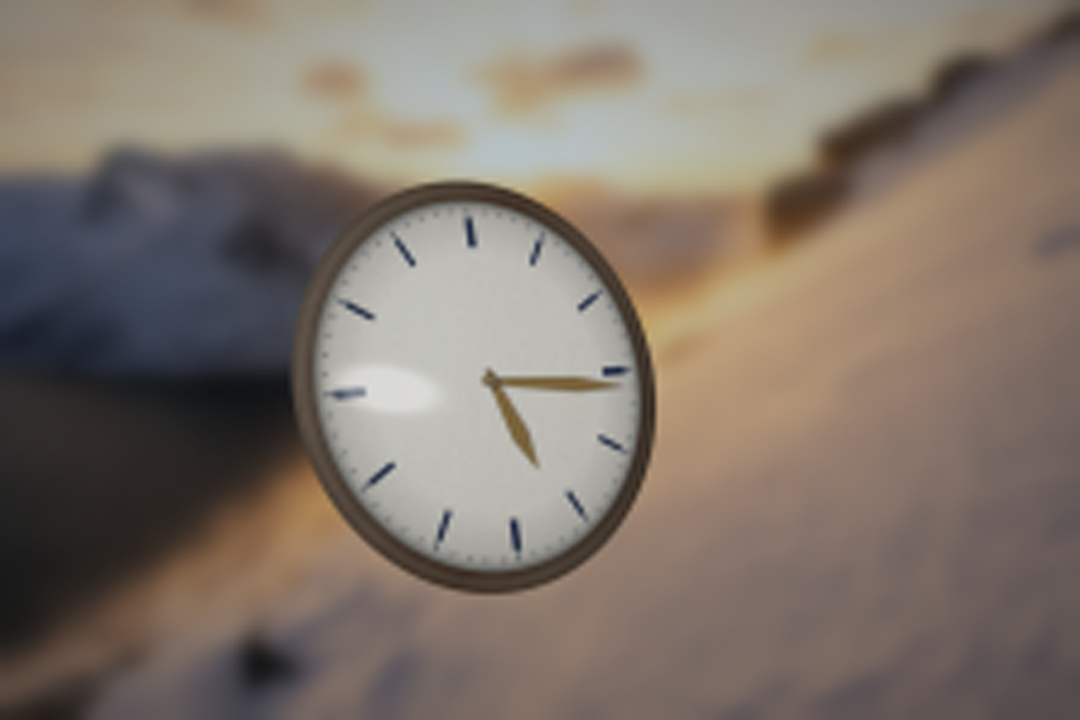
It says 5 h 16 min
